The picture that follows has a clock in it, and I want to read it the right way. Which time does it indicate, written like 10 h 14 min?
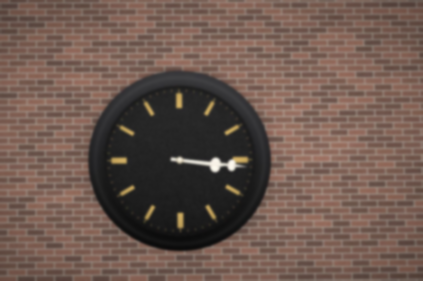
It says 3 h 16 min
